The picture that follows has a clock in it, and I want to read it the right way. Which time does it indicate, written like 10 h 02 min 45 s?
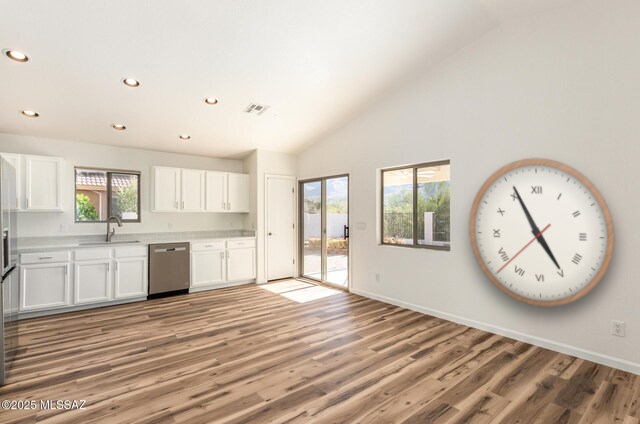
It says 4 h 55 min 38 s
